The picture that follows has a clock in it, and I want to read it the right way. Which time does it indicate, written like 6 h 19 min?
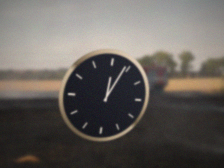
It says 12 h 04 min
